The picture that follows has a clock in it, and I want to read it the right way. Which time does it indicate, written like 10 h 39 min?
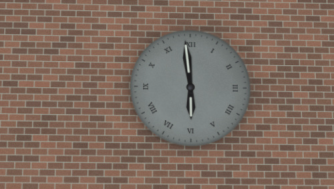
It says 5 h 59 min
